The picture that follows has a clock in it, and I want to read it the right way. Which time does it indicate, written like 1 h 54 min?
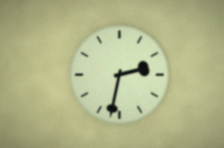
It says 2 h 32 min
